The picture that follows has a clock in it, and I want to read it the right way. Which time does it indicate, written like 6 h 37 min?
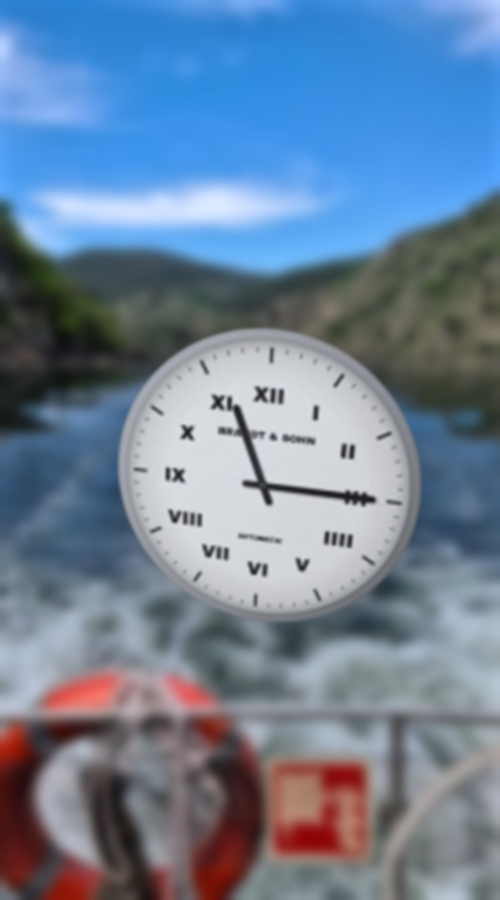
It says 11 h 15 min
